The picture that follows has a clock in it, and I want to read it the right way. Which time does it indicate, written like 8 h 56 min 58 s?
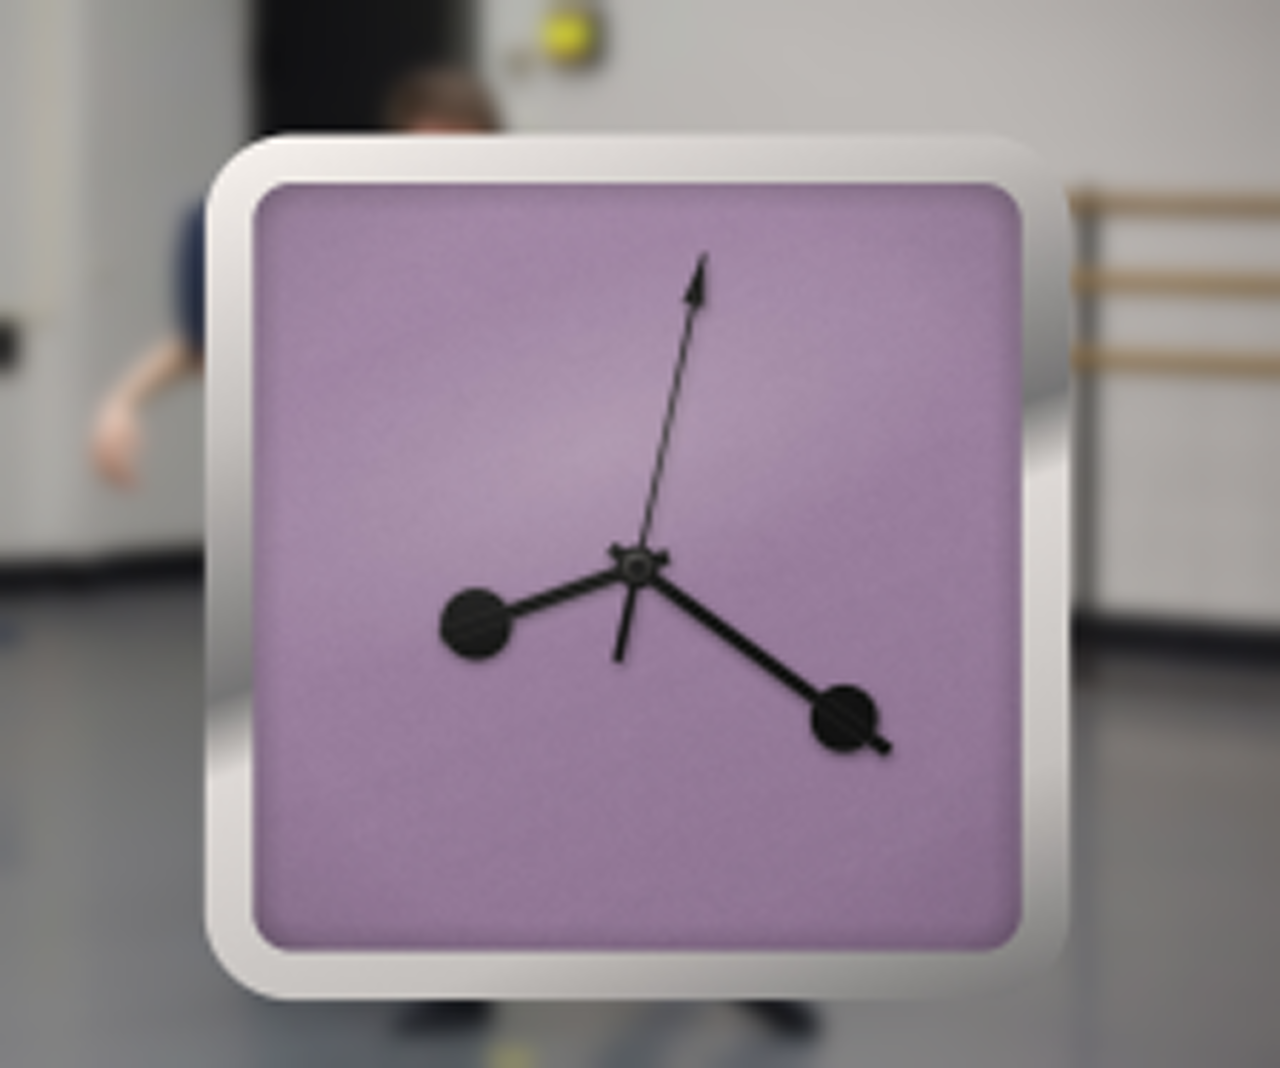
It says 8 h 21 min 02 s
